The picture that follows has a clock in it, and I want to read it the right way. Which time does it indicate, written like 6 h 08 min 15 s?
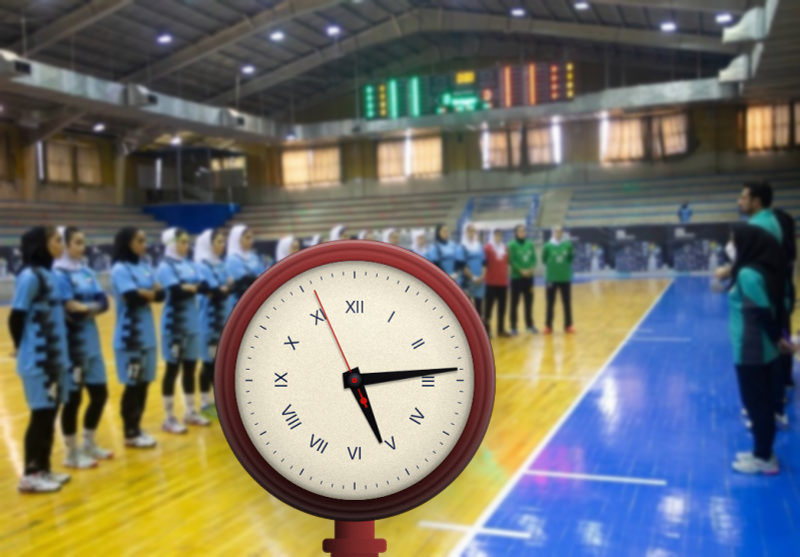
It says 5 h 13 min 56 s
